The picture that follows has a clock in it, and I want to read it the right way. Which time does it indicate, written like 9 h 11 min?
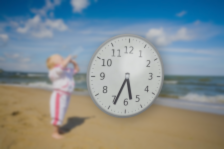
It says 5 h 34 min
